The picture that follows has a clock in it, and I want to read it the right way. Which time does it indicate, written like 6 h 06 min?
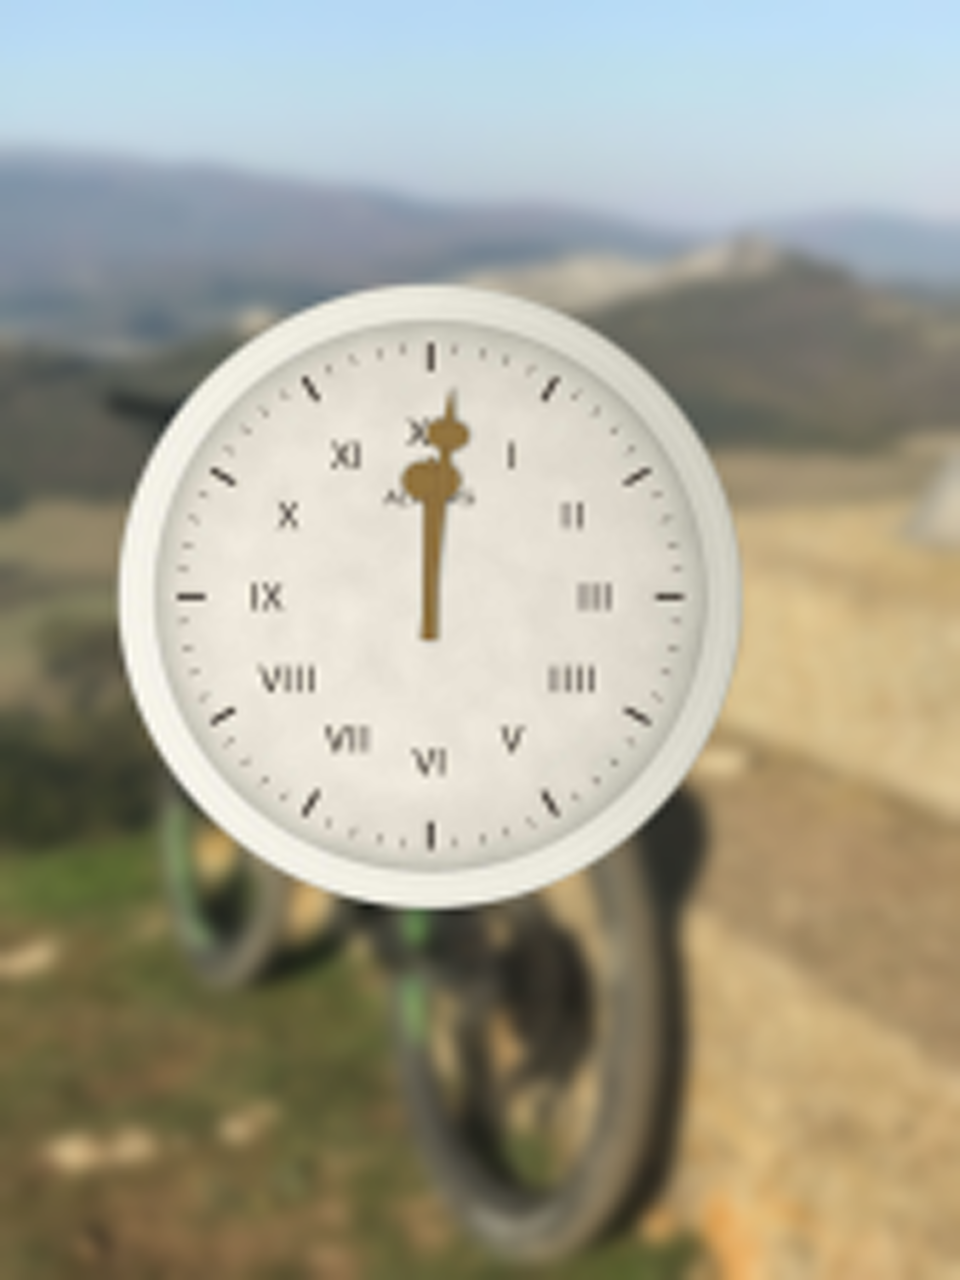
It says 12 h 01 min
